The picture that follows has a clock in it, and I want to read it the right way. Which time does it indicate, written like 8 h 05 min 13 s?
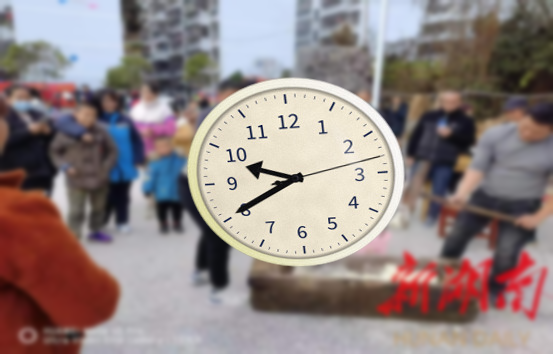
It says 9 h 40 min 13 s
